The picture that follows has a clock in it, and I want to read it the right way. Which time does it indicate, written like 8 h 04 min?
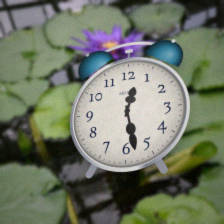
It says 12 h 28 min
